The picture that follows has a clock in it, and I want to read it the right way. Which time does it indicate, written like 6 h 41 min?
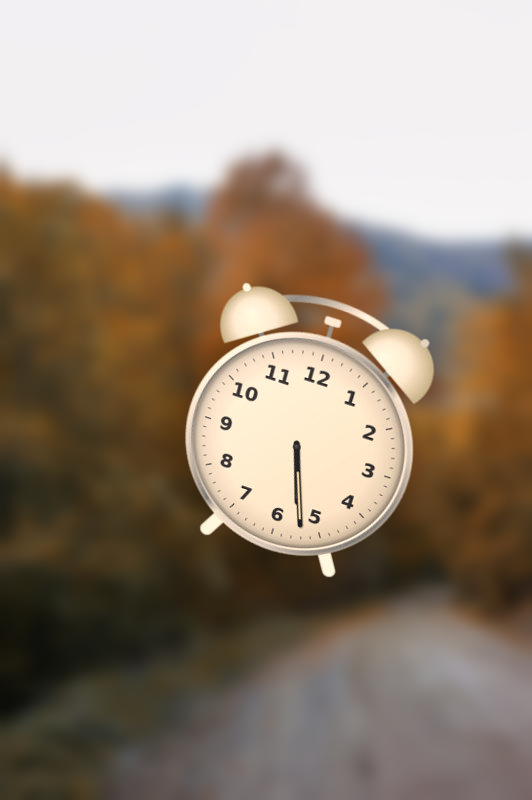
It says 5 h 27 min
